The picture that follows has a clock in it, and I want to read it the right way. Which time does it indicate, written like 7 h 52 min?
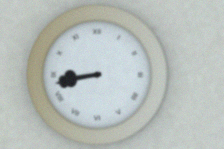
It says 8 h 43 min
